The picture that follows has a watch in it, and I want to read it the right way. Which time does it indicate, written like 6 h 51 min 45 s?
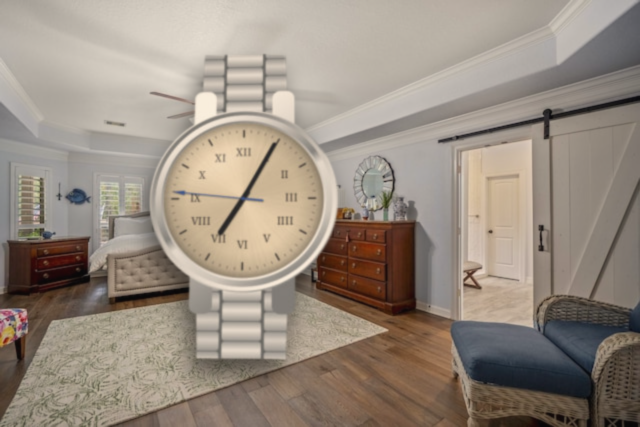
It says 7 h 04 min 46 s
